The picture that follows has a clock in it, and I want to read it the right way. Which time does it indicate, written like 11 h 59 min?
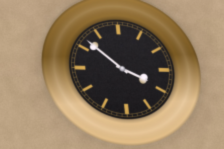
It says 3 h 52 min
